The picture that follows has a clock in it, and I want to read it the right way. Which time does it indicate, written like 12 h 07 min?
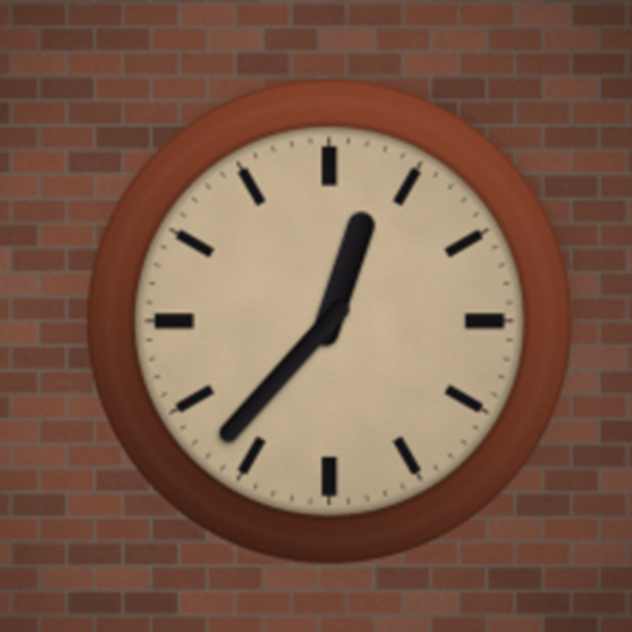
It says 12 h 37 min
